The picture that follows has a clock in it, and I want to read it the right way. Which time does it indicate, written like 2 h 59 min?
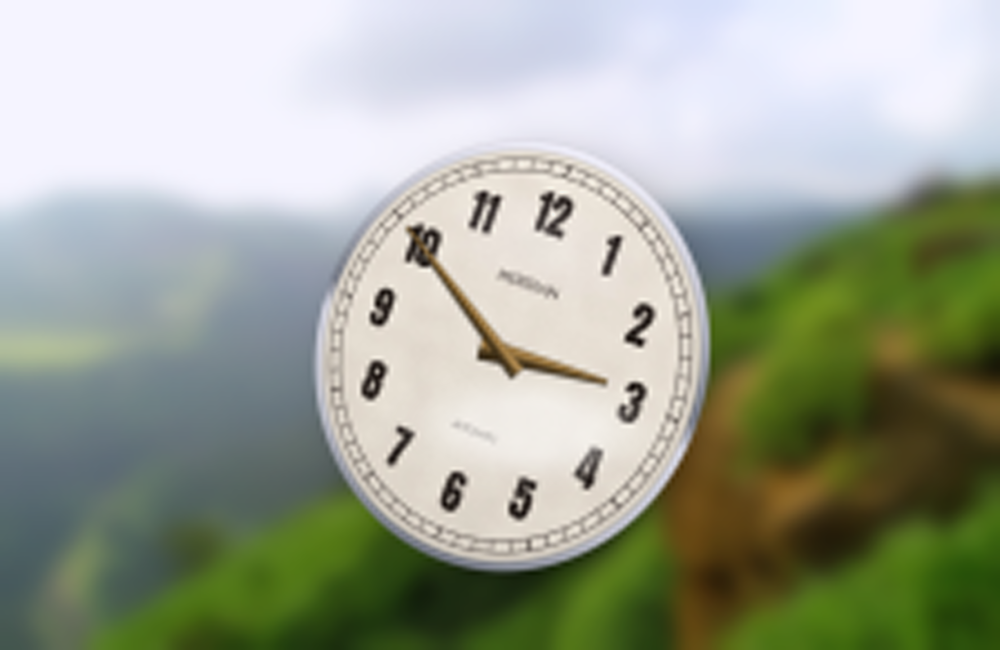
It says 2 h 50 min
